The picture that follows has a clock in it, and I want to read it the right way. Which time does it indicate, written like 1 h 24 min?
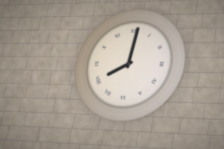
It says 8 h 01 min
